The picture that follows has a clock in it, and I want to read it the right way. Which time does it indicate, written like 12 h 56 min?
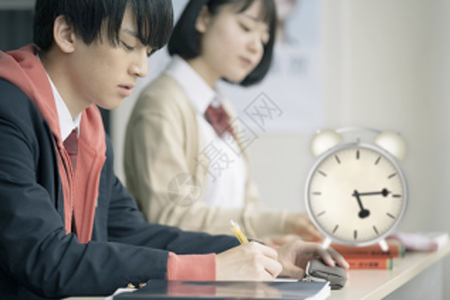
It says 5 h 14 min
